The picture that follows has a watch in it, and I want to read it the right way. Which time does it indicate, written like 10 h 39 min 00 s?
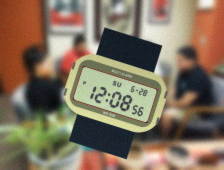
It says 12 h 08 min 56 s
